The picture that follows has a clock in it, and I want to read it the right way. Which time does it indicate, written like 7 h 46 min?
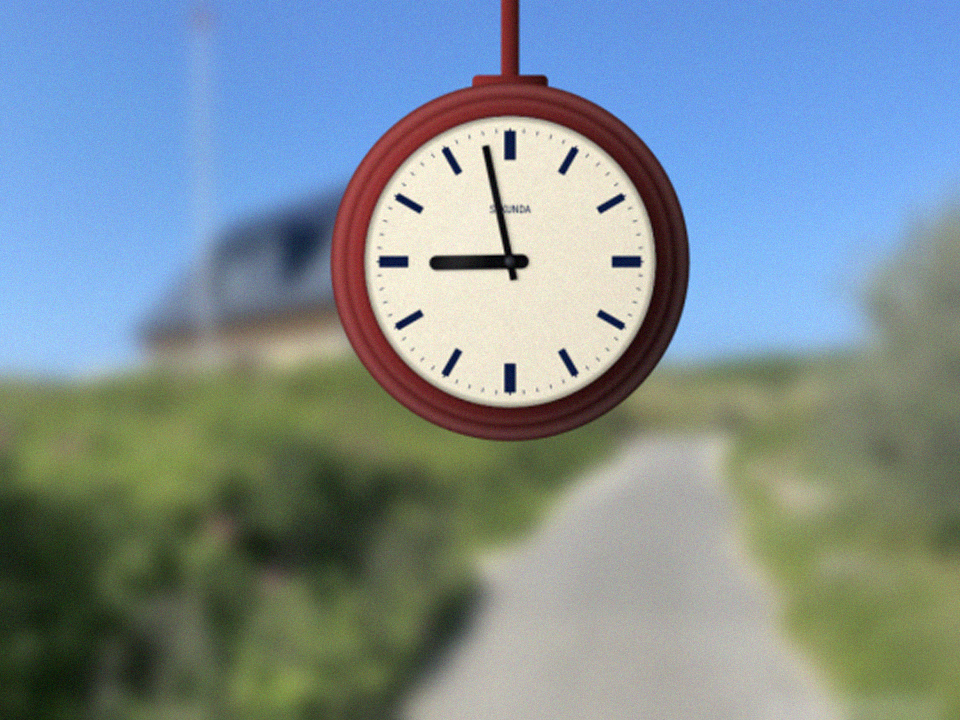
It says 8 h 58 min
